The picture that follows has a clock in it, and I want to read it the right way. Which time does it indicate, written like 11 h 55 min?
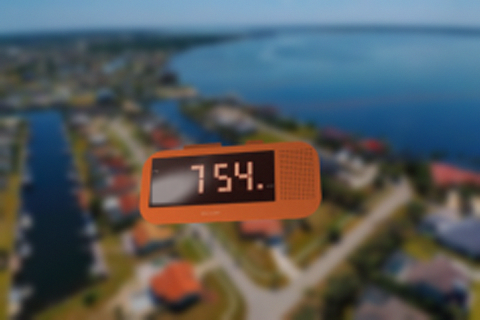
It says 7 h 54 min
